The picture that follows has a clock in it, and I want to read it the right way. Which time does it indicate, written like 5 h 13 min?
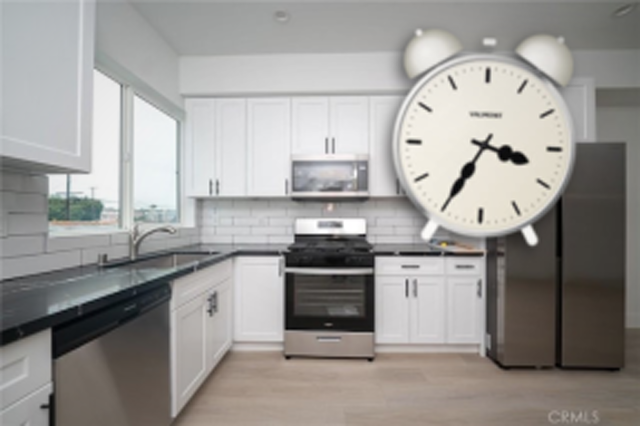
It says 3 h 35 min
